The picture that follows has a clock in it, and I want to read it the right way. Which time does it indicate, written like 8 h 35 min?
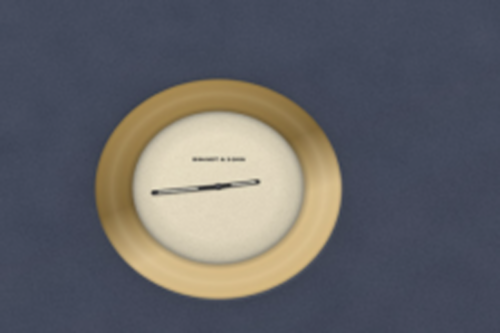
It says 2 h 44 min
